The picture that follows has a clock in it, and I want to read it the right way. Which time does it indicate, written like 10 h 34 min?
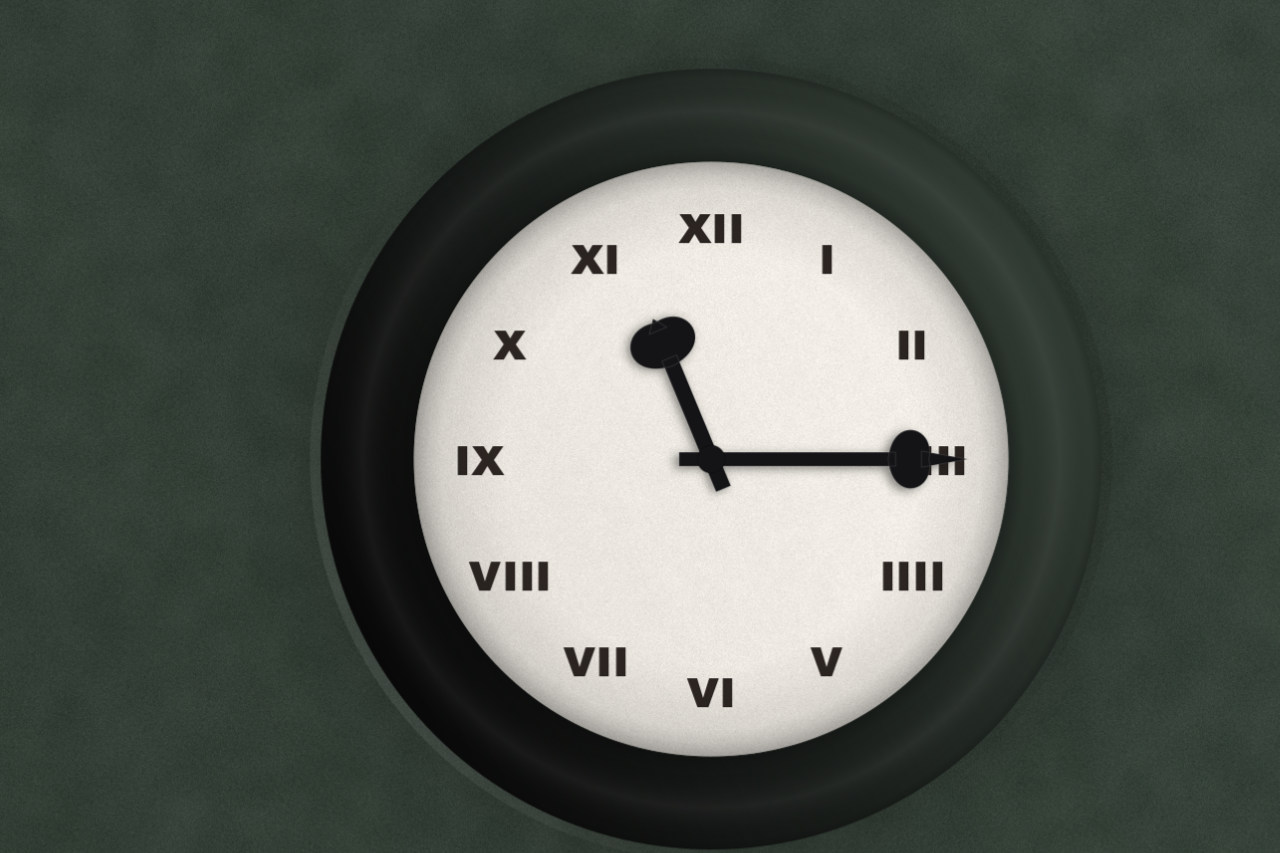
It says 11 h 15 min
